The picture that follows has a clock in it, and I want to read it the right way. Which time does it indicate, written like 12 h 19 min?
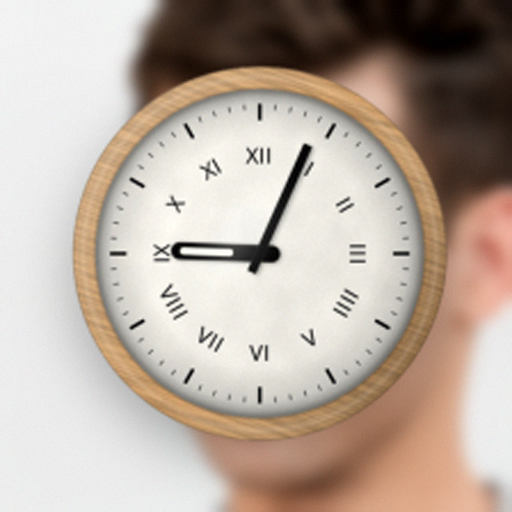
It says 9 h 04 min
